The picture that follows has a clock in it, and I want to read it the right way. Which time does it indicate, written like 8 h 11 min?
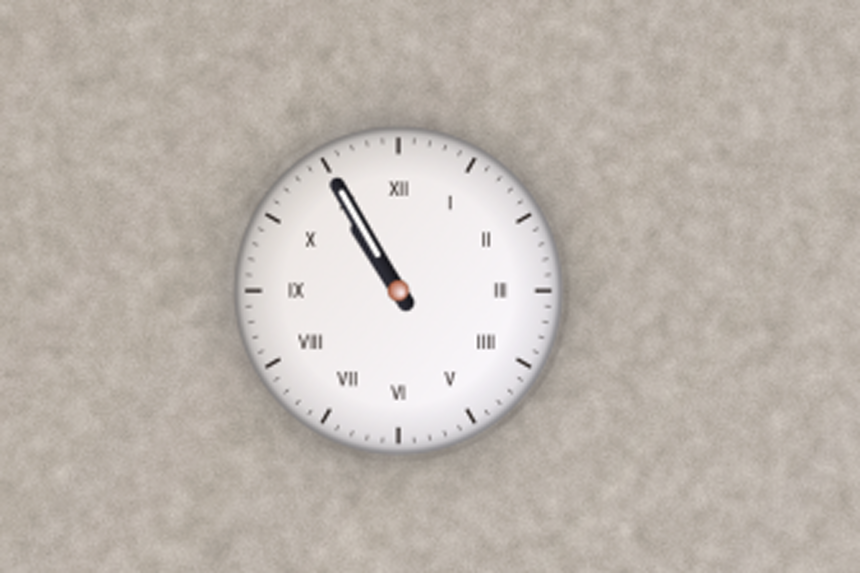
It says 10 h 55 min
